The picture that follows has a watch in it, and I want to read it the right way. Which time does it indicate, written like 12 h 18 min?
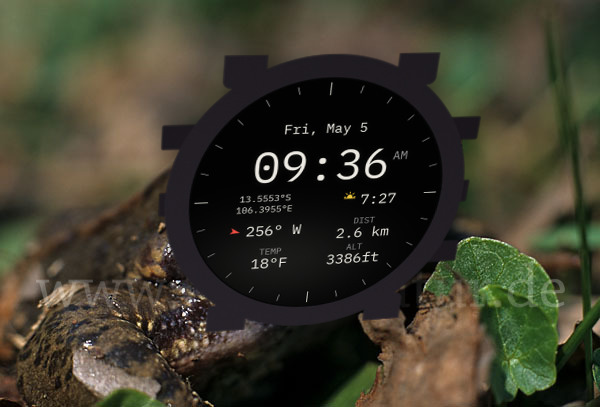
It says 9 h 36 min
